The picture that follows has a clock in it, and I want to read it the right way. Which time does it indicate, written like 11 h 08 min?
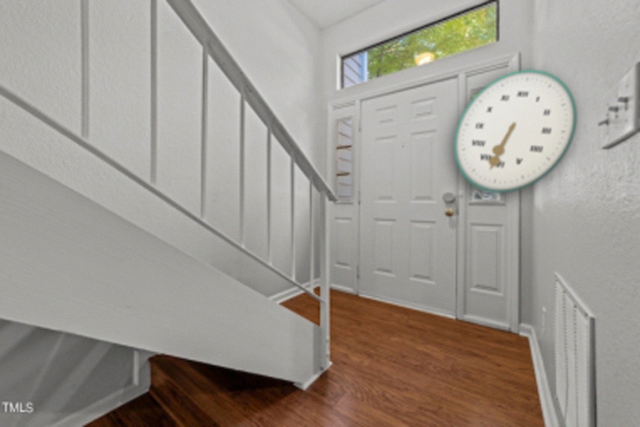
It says 6 h 32 min
